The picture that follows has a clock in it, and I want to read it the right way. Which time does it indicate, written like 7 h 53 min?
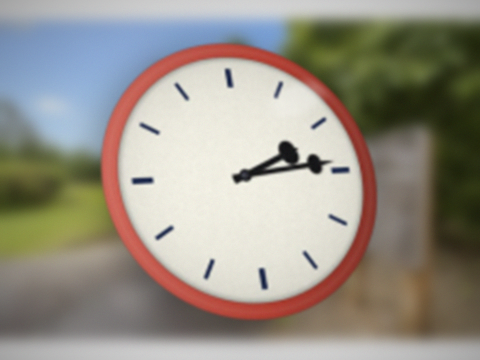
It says 2 h 14 min
